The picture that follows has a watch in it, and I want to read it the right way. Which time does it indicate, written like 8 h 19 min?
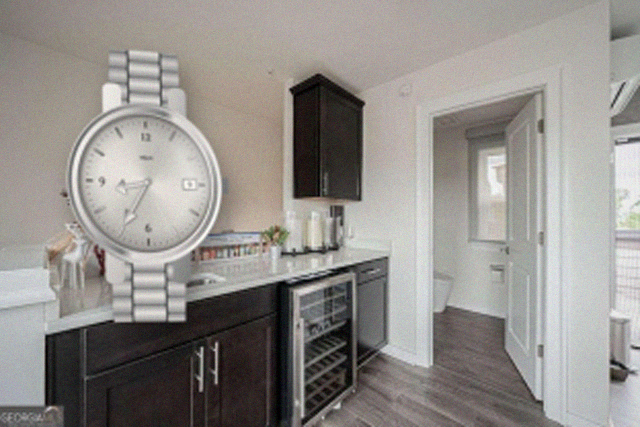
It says 8 h 35 min
